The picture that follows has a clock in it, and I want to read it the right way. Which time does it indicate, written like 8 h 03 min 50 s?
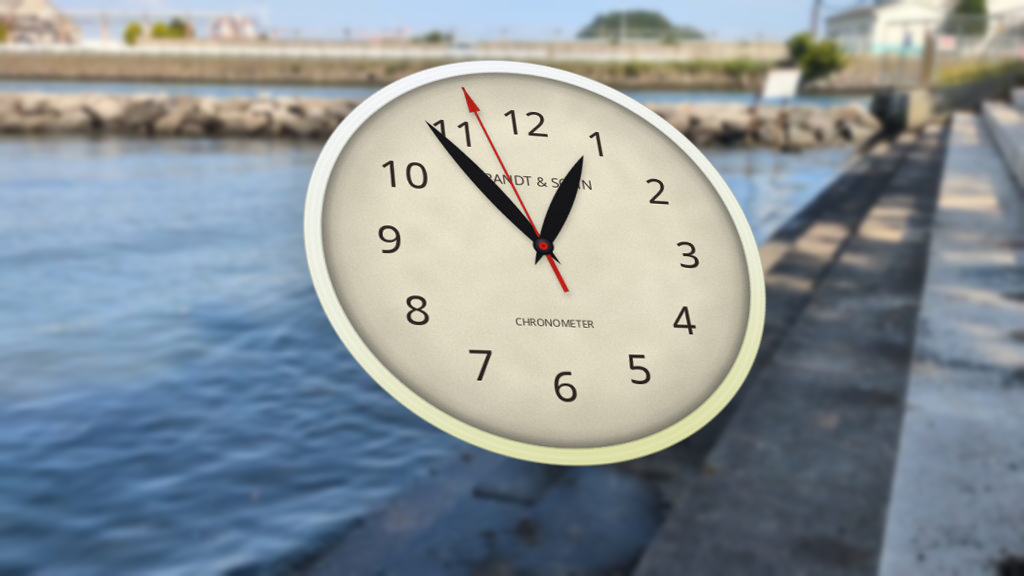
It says 12 h 53 min 57 s
